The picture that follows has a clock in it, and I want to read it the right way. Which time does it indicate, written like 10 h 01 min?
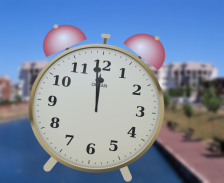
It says 11 h 59 min
